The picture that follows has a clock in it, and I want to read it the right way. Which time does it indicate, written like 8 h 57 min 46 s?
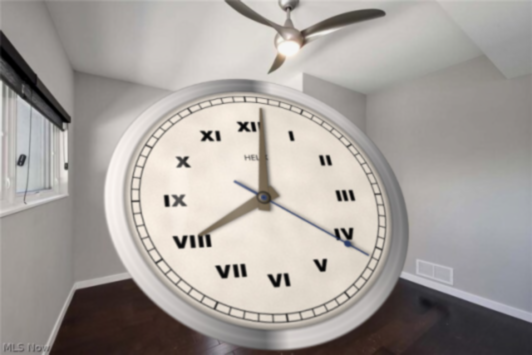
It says 8 h 01 min 21 s
